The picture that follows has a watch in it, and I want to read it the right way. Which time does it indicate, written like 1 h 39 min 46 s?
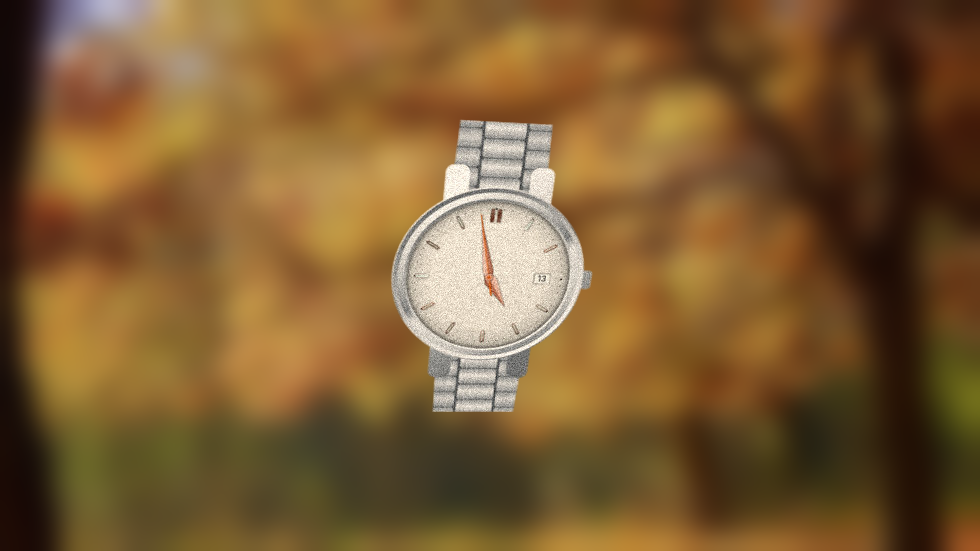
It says 4 h 57 min 58 s
